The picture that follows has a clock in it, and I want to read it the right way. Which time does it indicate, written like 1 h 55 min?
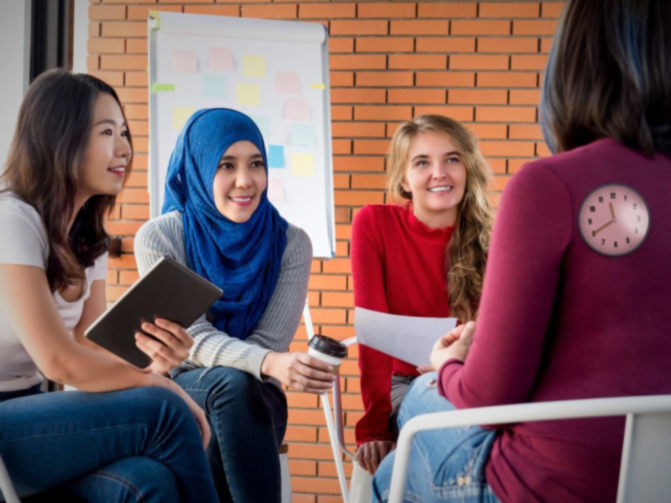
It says 11 h 40 min
